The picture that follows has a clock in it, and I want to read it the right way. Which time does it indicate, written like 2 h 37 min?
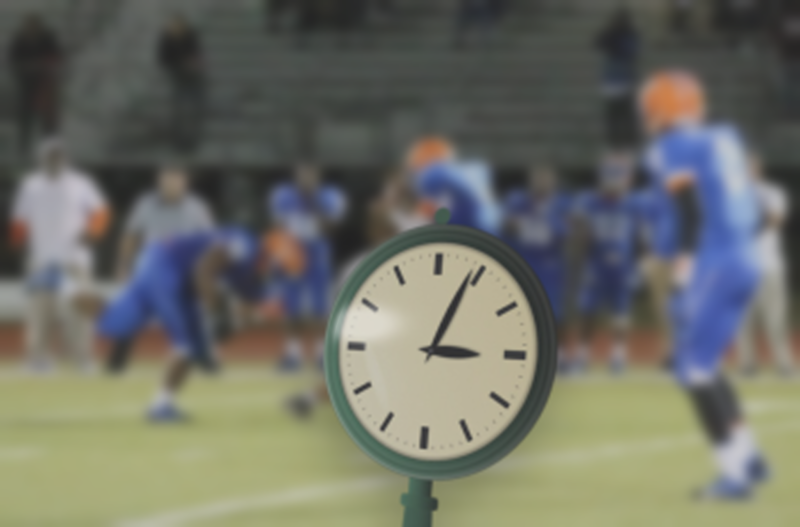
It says 3 h 04 min
